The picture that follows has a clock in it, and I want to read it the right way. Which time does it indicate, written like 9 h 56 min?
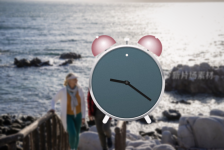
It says 9 h 21 min
